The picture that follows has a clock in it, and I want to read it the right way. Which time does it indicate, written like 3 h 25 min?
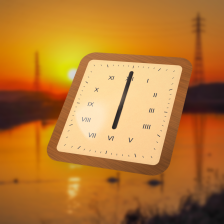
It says 6 h 00 min
